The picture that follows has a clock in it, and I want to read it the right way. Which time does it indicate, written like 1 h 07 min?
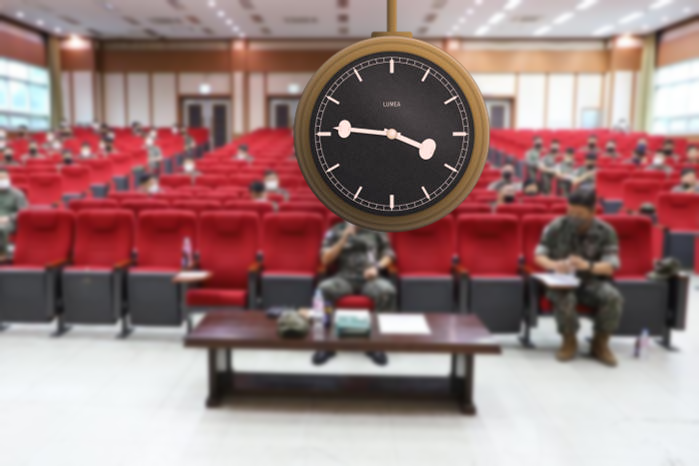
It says 3 h 46 min
